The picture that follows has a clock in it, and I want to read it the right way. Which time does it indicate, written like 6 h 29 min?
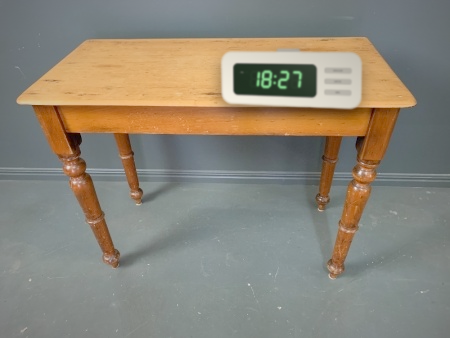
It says 18 h 27 min
